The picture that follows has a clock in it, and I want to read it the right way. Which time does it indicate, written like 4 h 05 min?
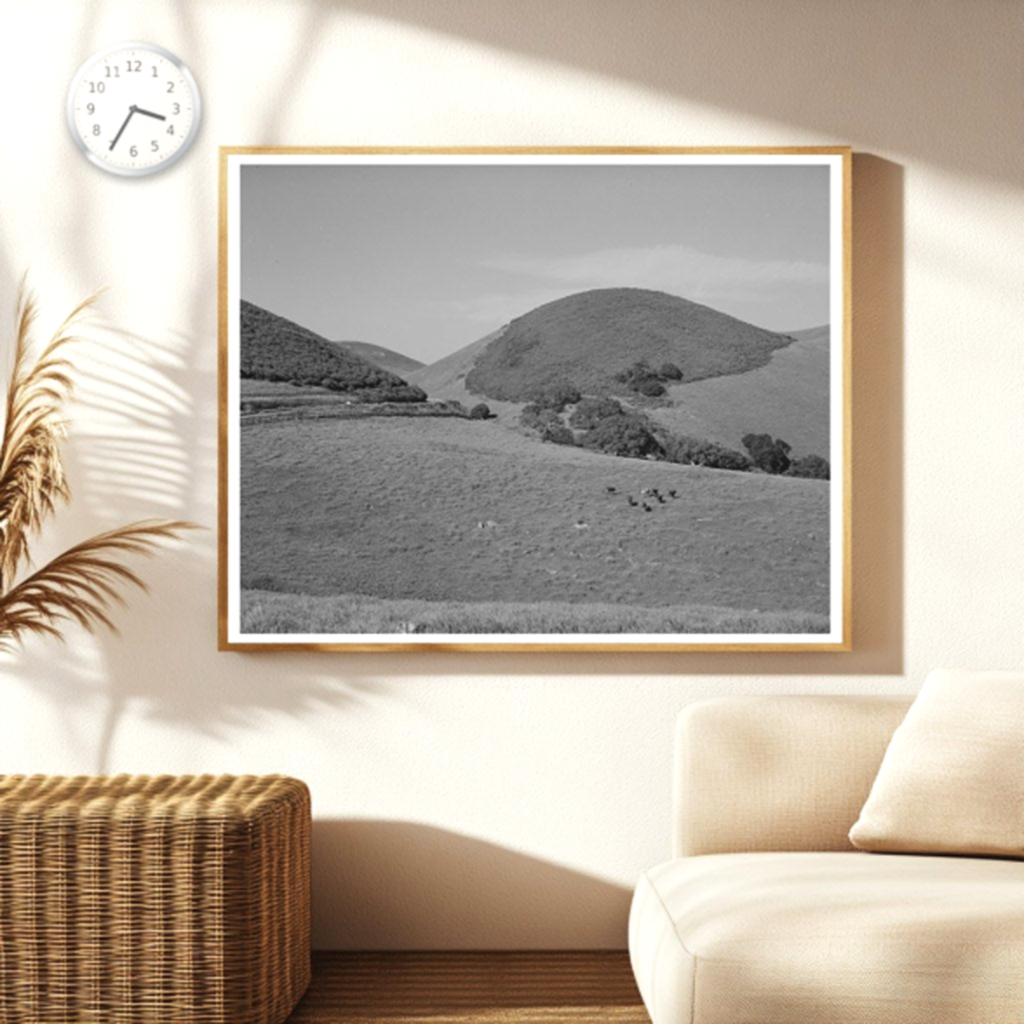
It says 3 h 35 min
